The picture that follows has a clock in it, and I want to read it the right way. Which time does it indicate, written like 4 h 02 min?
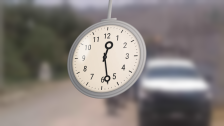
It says 12 h 28 min
